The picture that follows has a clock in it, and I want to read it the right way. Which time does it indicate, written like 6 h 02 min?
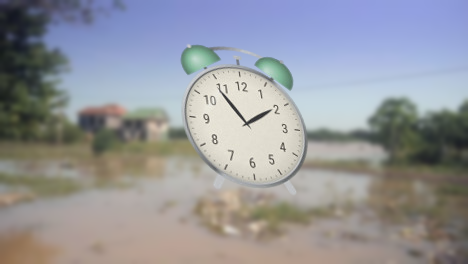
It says 1 h 54 min
